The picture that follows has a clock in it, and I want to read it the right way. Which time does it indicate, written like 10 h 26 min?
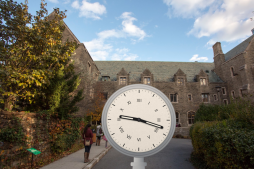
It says 9 h 18 min
